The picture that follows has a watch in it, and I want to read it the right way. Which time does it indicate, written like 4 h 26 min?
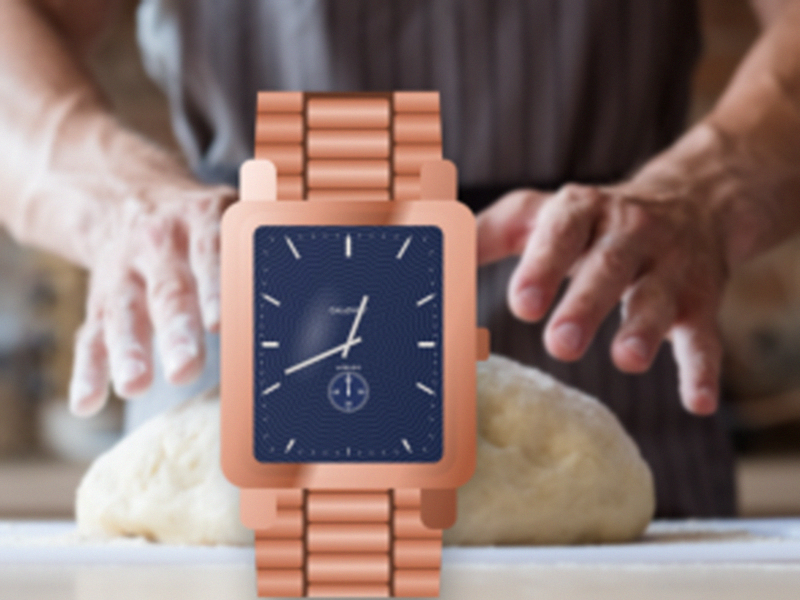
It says 12 h 41 min
